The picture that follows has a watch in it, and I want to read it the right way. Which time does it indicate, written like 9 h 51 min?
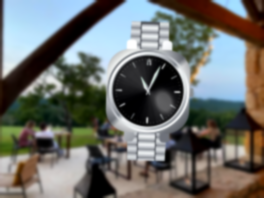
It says 11 h 04 min
